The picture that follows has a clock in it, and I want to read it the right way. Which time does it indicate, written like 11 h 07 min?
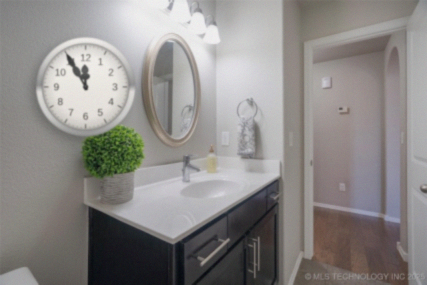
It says 11 h 55 min
